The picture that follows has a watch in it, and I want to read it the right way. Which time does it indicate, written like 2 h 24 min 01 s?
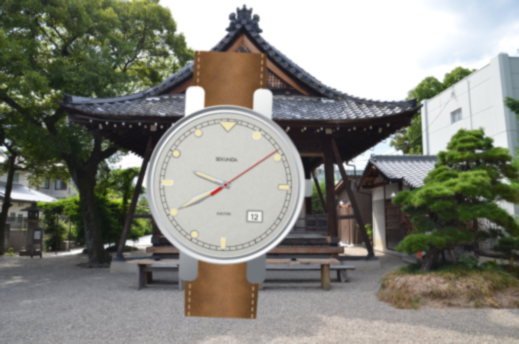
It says 9 h 40 min 09 s
